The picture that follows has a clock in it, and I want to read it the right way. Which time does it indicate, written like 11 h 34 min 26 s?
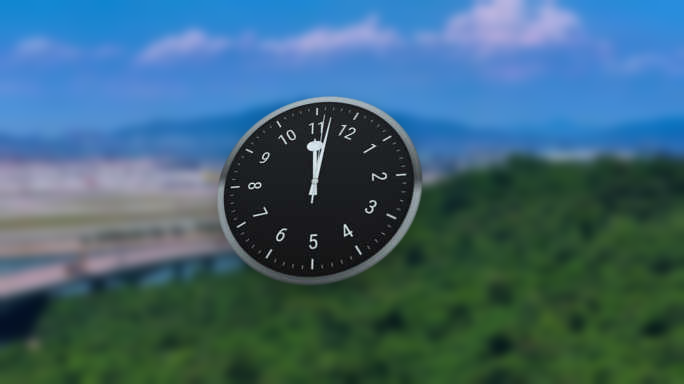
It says 10 h 56 min 56 s
